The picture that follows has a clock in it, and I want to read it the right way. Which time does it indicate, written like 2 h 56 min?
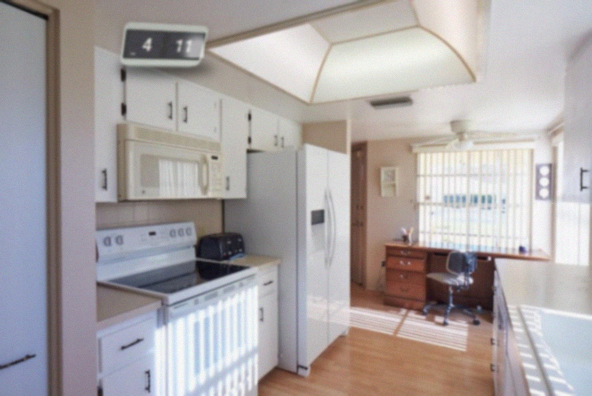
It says 4 h 11 min
